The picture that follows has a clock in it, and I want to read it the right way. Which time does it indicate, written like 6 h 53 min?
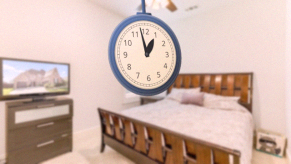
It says 12 h 58 min
